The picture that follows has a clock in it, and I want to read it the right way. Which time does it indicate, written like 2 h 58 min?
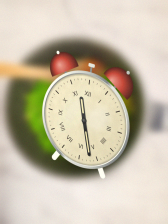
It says 11 h 27 min
